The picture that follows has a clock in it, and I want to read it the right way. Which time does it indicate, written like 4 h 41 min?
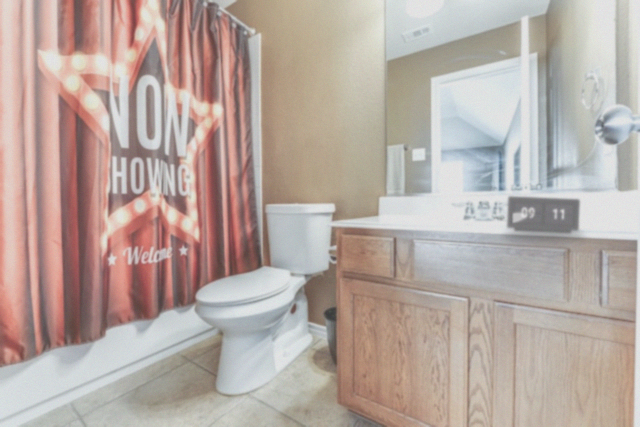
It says 9 h 11 min
